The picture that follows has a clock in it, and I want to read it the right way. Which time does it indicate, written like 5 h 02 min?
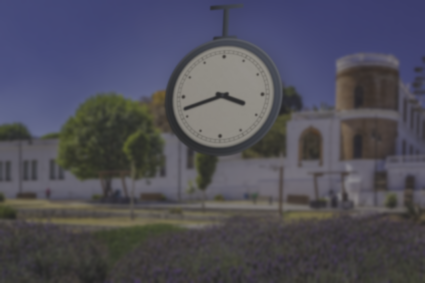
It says 3 h 42 min
